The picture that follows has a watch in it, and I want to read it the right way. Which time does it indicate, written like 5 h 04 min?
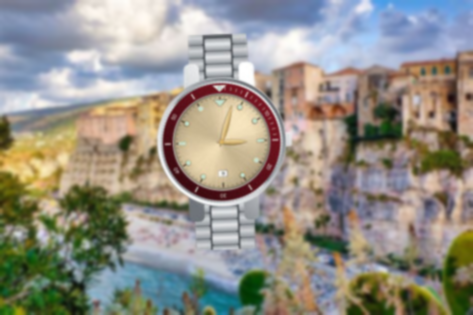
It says 3 h 03 min
